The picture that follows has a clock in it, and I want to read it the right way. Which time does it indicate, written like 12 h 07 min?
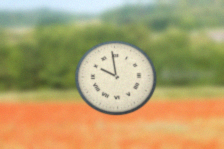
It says 9 h 59 min
